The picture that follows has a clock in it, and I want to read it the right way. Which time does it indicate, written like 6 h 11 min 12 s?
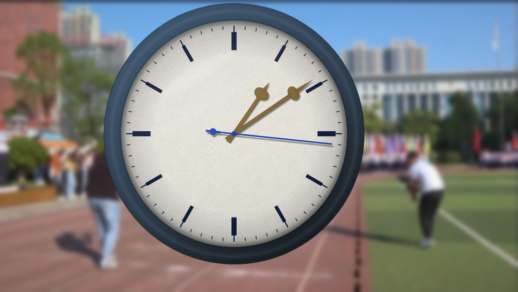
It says 1 h 09 min 16 s
